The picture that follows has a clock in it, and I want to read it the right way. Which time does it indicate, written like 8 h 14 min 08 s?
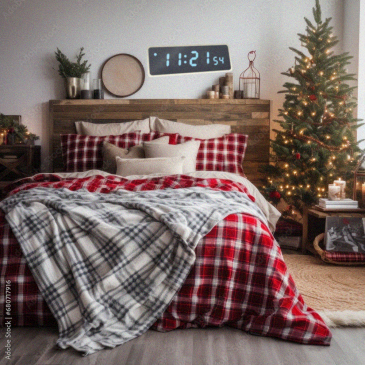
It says 11 h 21 min 54 s
